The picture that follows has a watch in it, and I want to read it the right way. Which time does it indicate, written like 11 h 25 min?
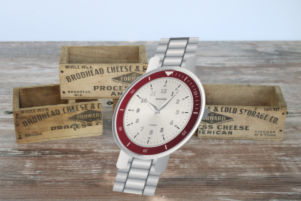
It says 10 h 06 min
